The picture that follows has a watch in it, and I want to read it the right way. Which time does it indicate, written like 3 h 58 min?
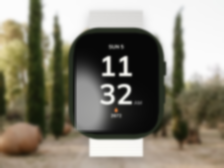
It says 11 h 32 min
